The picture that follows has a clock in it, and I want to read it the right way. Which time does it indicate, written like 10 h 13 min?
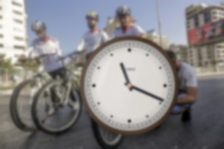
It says 11 h 19 min
